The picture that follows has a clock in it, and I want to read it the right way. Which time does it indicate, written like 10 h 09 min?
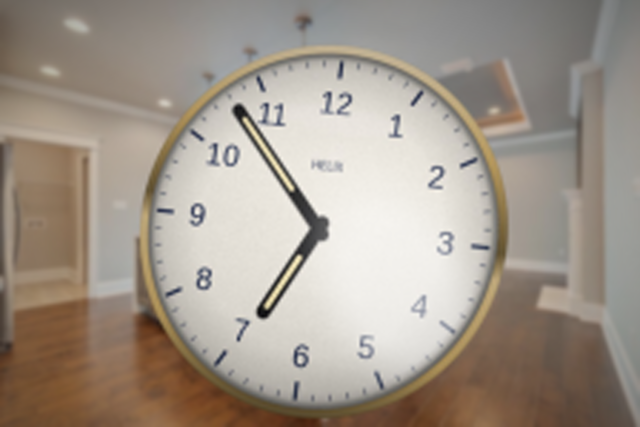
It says 6 h 53 min
